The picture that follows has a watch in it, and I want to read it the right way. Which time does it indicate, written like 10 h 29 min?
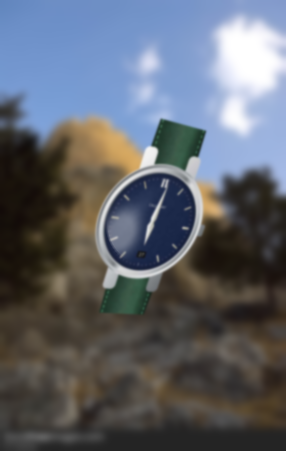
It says 6 h 01 min
